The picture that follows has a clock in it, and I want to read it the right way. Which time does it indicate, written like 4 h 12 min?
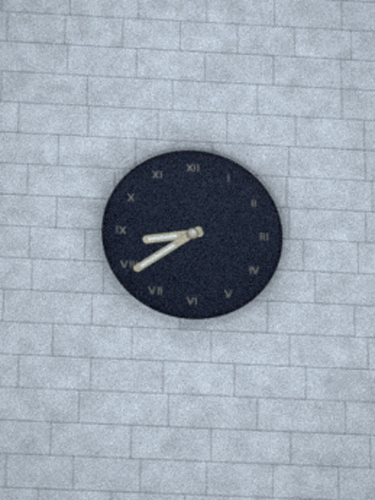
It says 8 h 39 min
